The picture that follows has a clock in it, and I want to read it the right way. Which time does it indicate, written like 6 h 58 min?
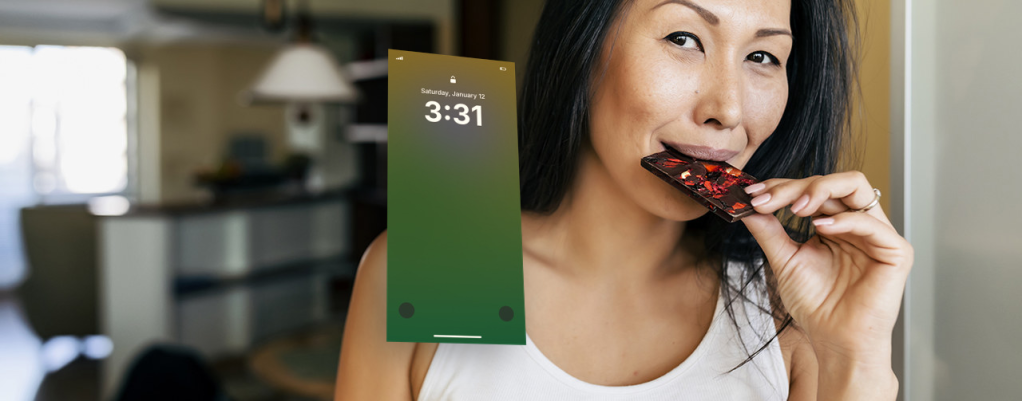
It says 3 h 31 min
